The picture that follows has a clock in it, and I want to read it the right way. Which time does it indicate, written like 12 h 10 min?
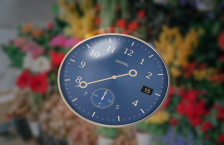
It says 1 h 38 min
